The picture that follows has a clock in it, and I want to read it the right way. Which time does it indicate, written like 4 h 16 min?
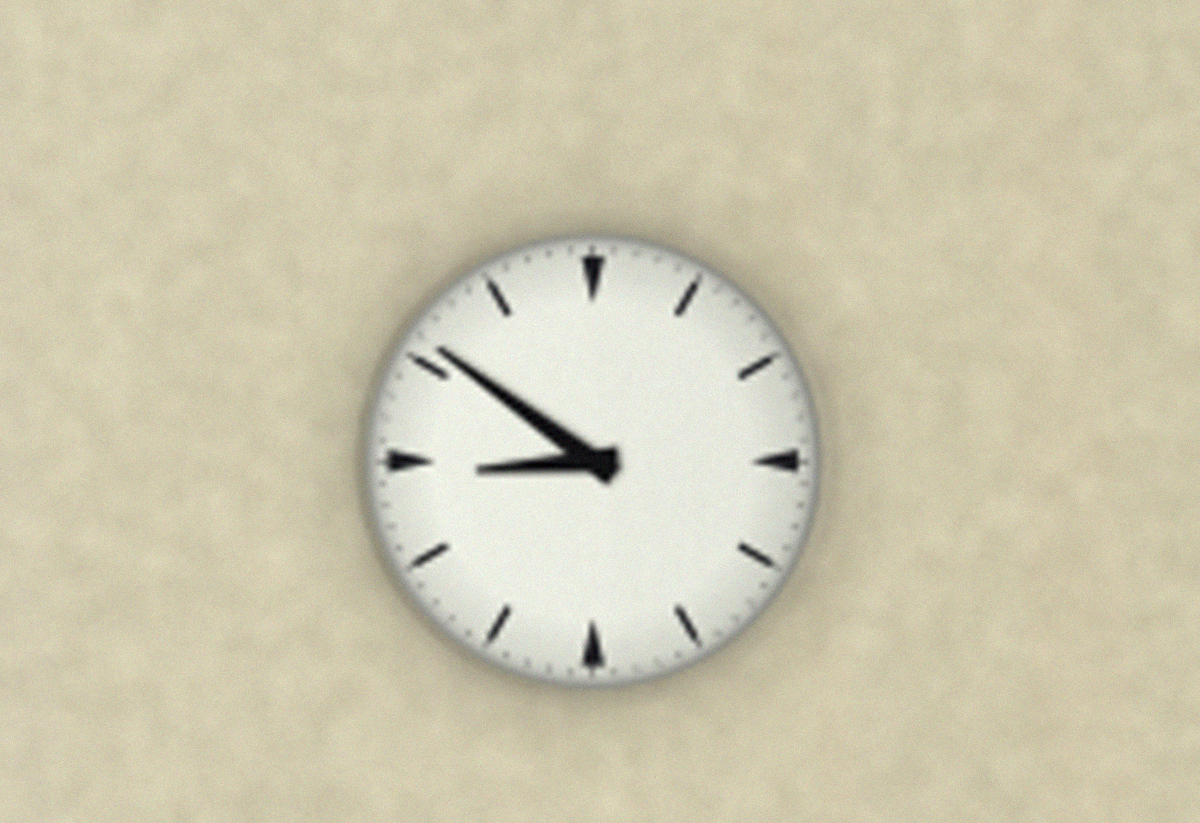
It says 8 h 51 min
